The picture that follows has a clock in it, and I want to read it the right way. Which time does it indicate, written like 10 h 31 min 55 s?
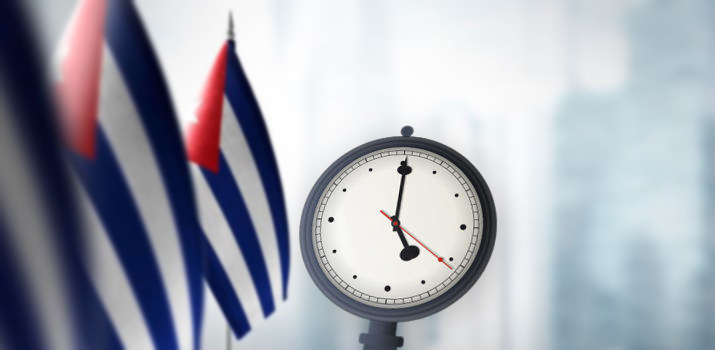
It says 5 h 00 min 21 s
